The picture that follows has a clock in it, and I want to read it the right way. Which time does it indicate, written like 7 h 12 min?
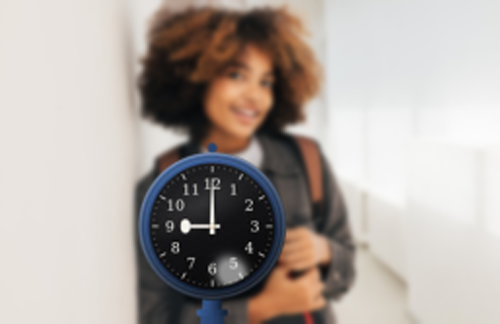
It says 9 h 00 min
